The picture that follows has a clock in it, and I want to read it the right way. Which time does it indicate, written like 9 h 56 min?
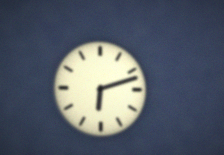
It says 6 h 12 min
